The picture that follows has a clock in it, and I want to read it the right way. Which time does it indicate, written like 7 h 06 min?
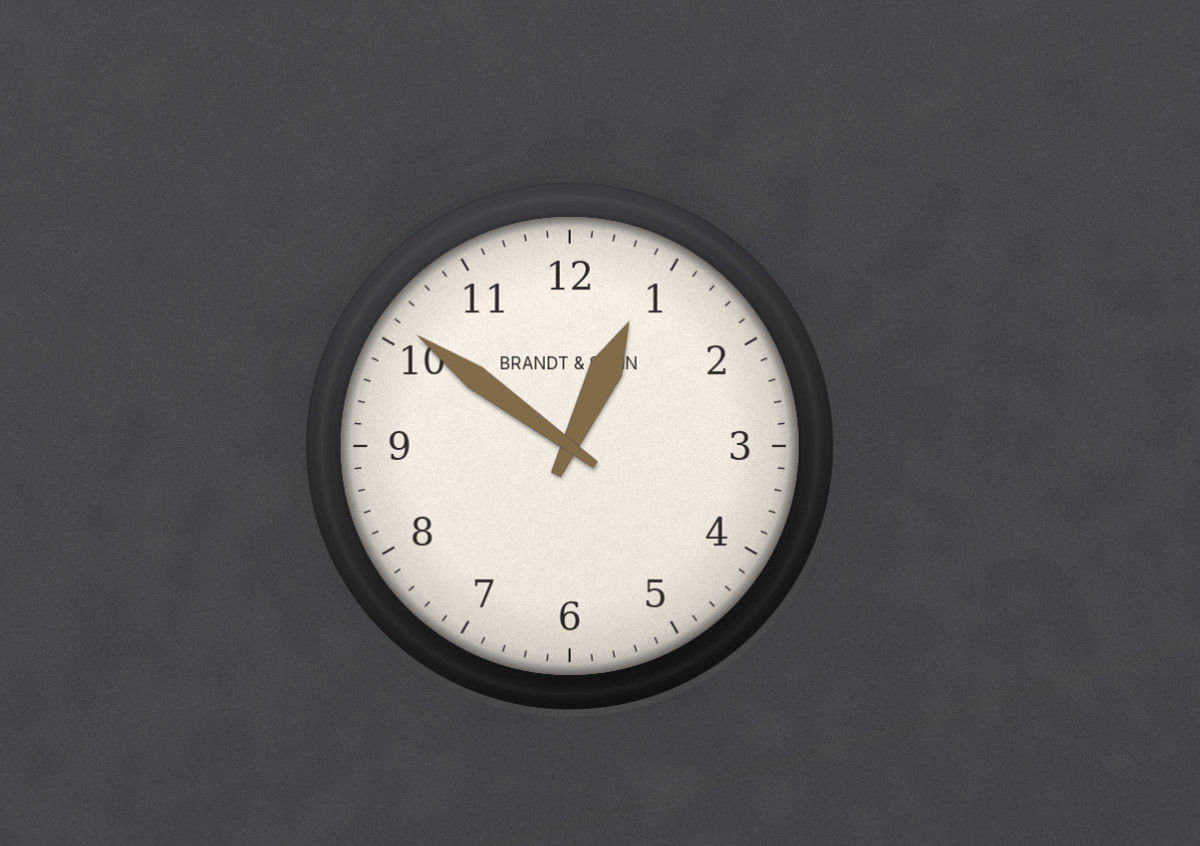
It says 12 h 51 min
